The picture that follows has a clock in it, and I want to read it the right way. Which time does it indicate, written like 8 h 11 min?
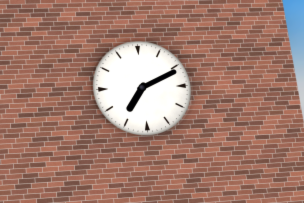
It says 7 h 11 min
